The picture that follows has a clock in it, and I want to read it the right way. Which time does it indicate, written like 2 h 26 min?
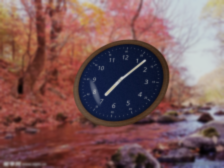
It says 7 h 07 min
